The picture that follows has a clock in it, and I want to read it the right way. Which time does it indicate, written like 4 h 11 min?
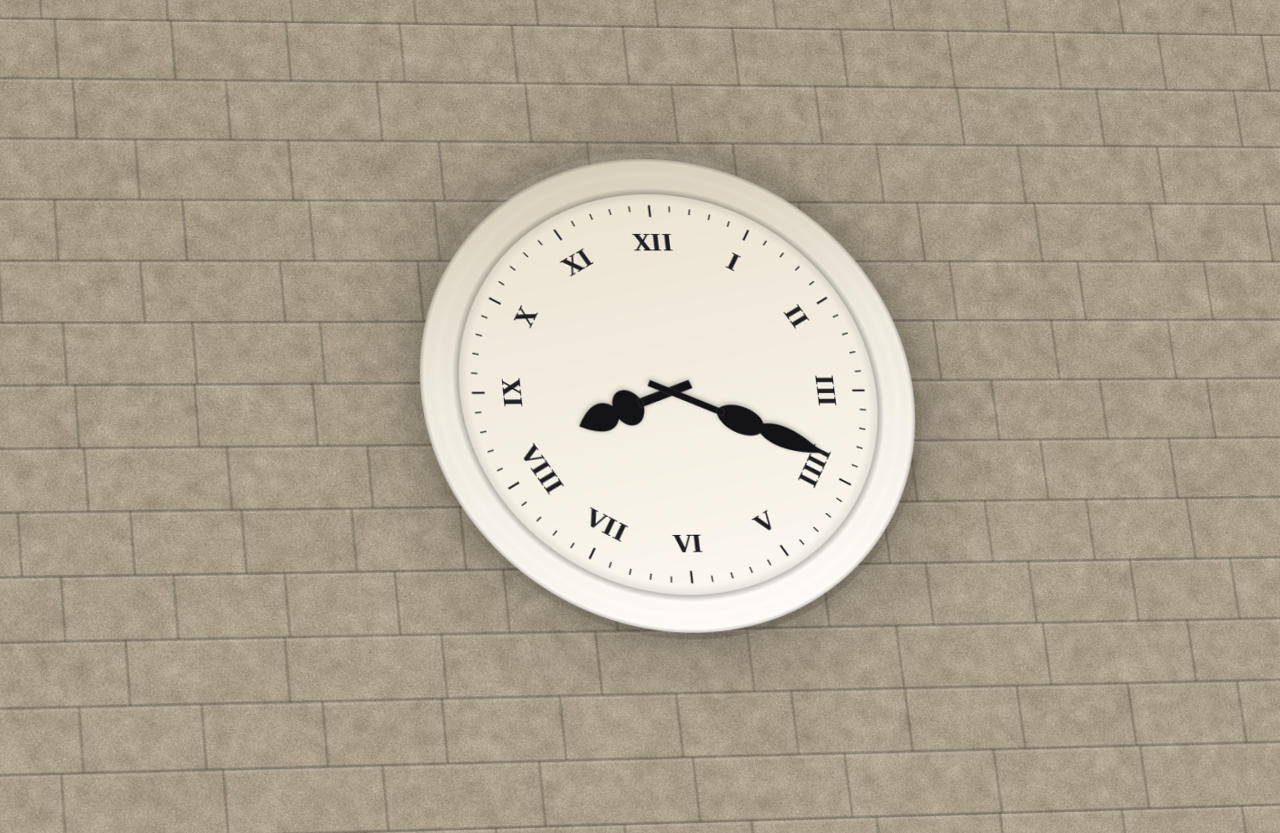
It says 8 h 19 min
